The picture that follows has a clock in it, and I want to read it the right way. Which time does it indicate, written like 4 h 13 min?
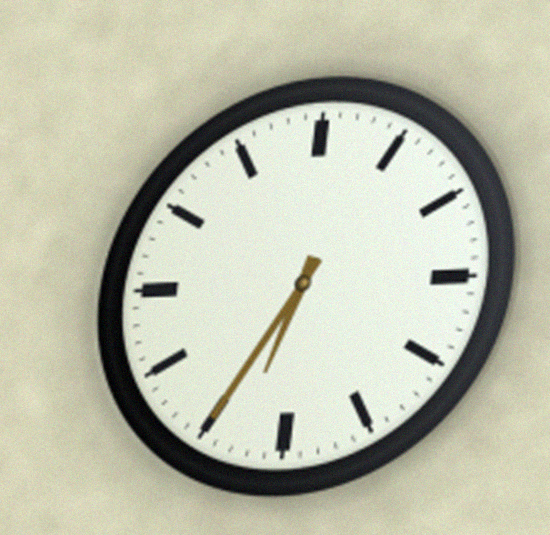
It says 6 h 35 min
